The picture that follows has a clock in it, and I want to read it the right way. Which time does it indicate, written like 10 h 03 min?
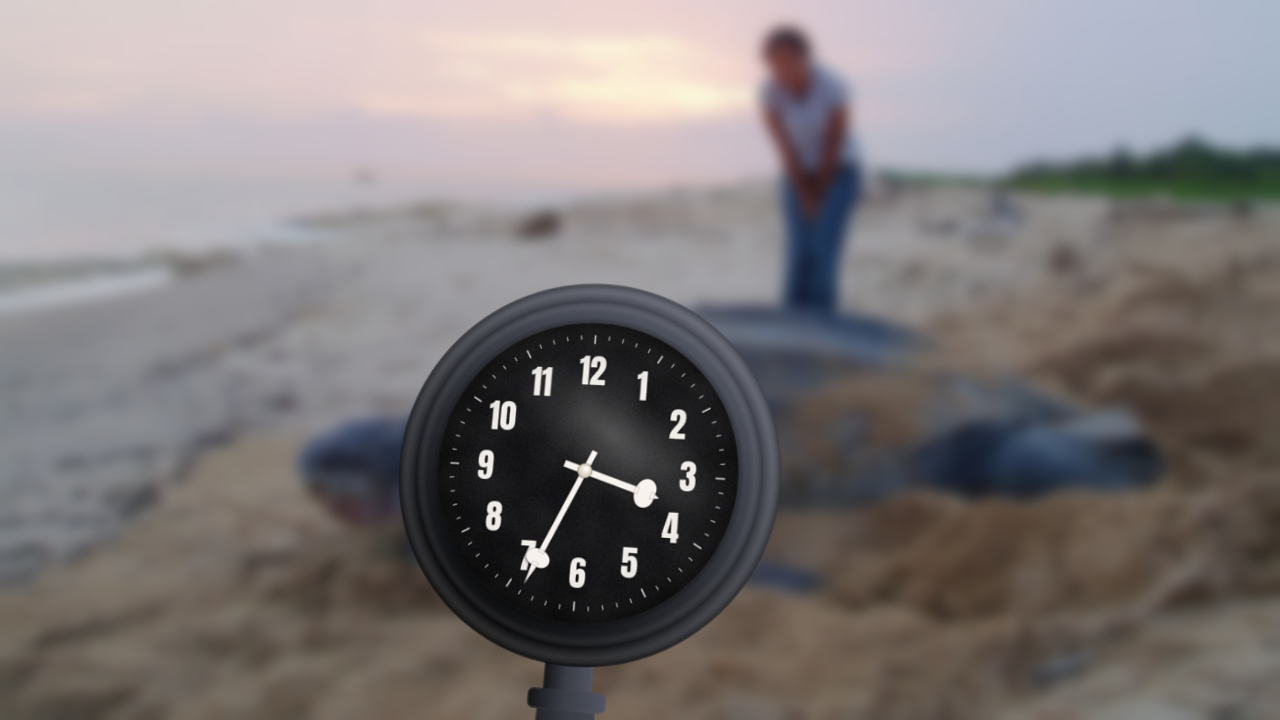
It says 3 h 34 min
